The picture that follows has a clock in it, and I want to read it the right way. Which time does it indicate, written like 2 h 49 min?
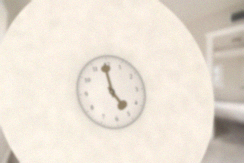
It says 4 h 59 min
